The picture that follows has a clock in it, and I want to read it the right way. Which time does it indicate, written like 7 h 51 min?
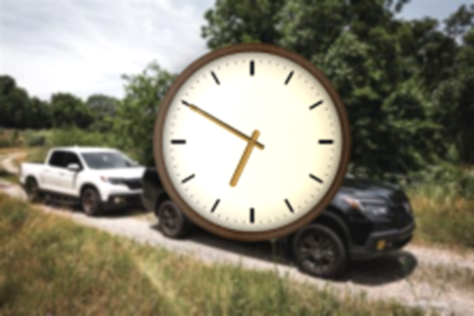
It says 6 h 50 min
